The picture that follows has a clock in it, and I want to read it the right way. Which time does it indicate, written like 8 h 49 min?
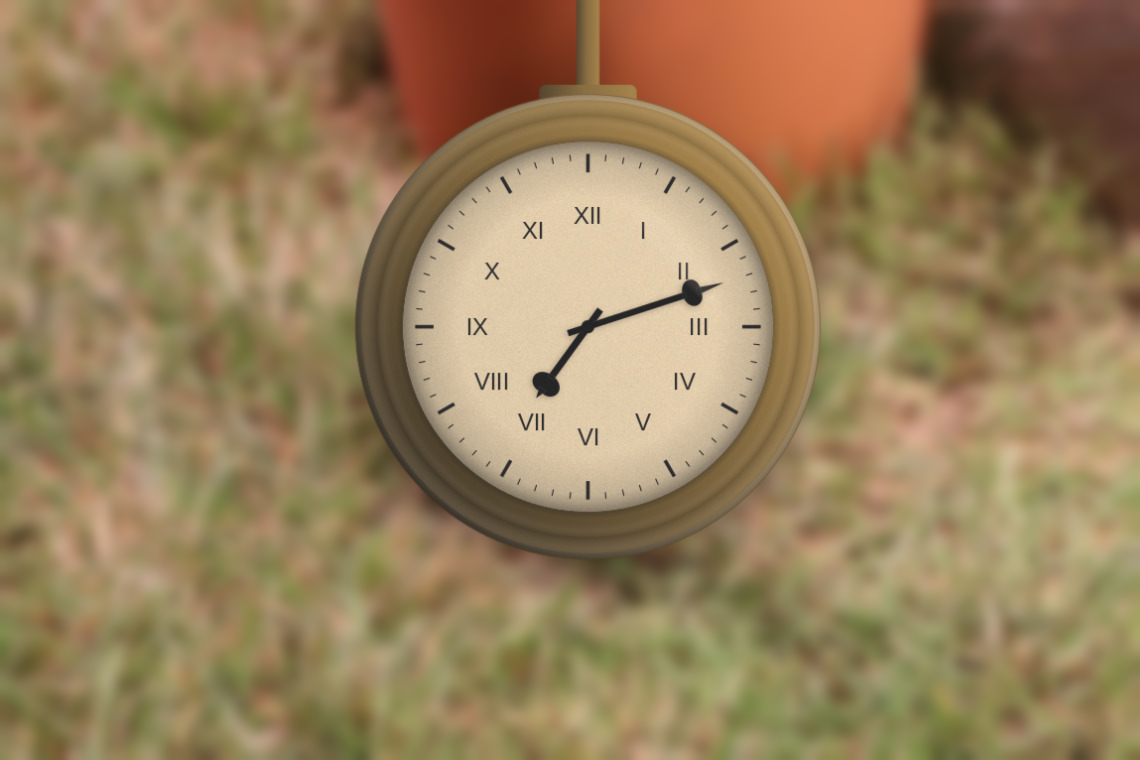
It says 7 h 12 min
